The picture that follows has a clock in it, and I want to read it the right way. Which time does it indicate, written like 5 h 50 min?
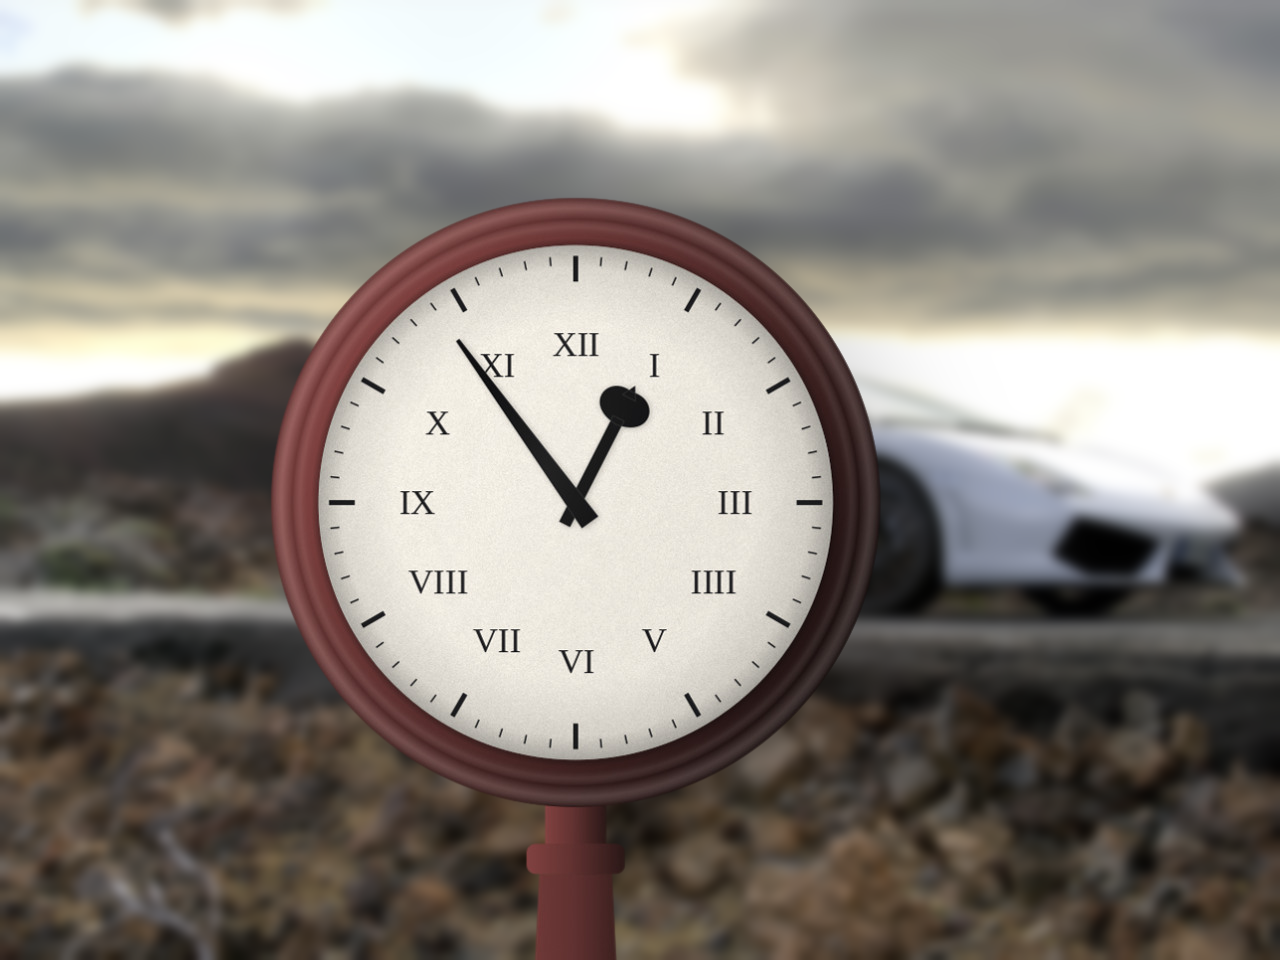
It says 12 h 54 min
